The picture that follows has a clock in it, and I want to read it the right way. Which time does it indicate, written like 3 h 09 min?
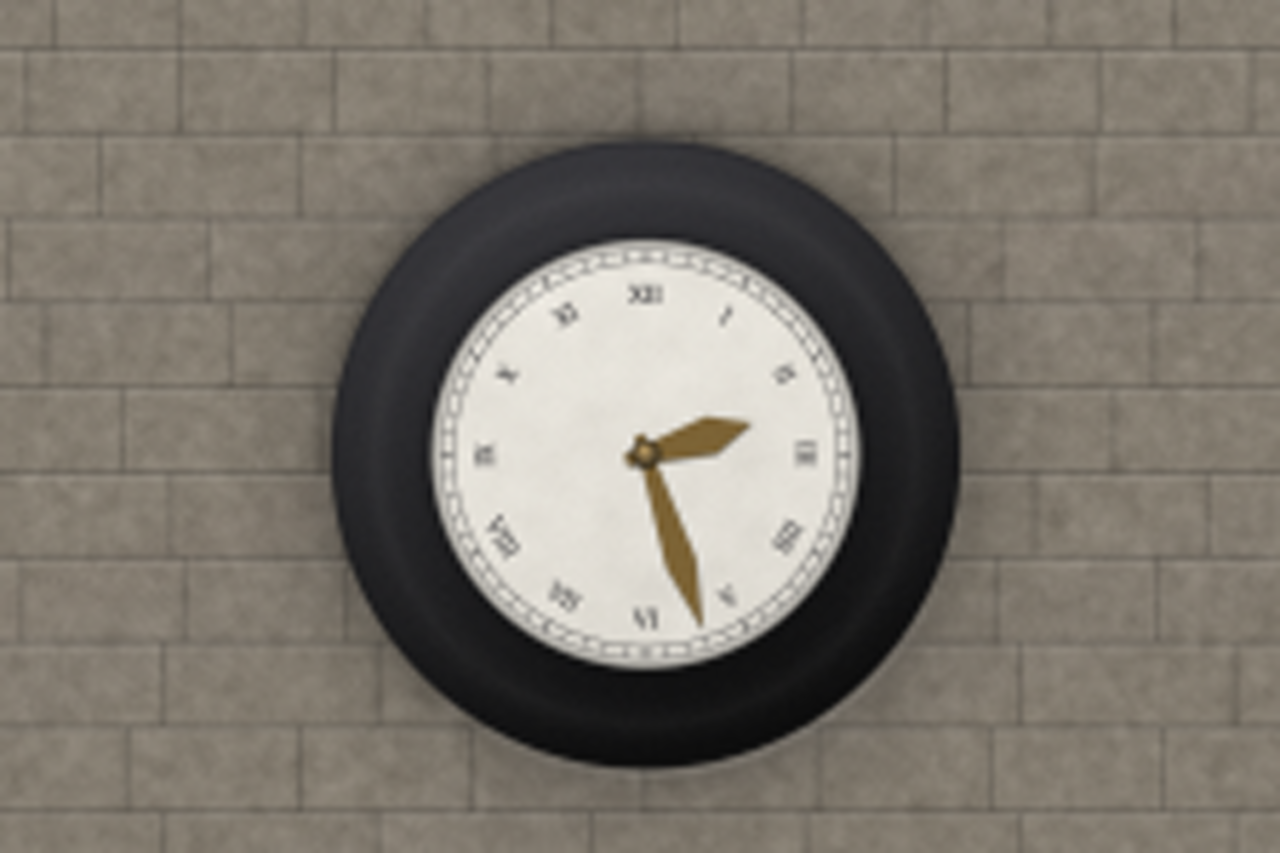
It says 2 h 27 min
